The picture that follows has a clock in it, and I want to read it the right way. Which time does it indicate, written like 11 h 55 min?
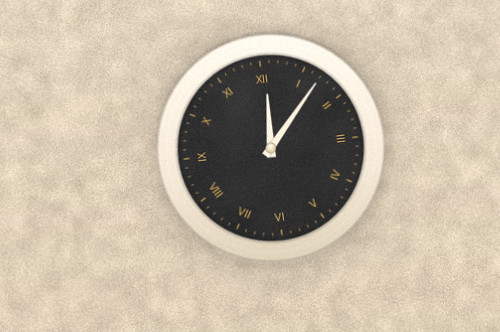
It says 12 h 07 min
